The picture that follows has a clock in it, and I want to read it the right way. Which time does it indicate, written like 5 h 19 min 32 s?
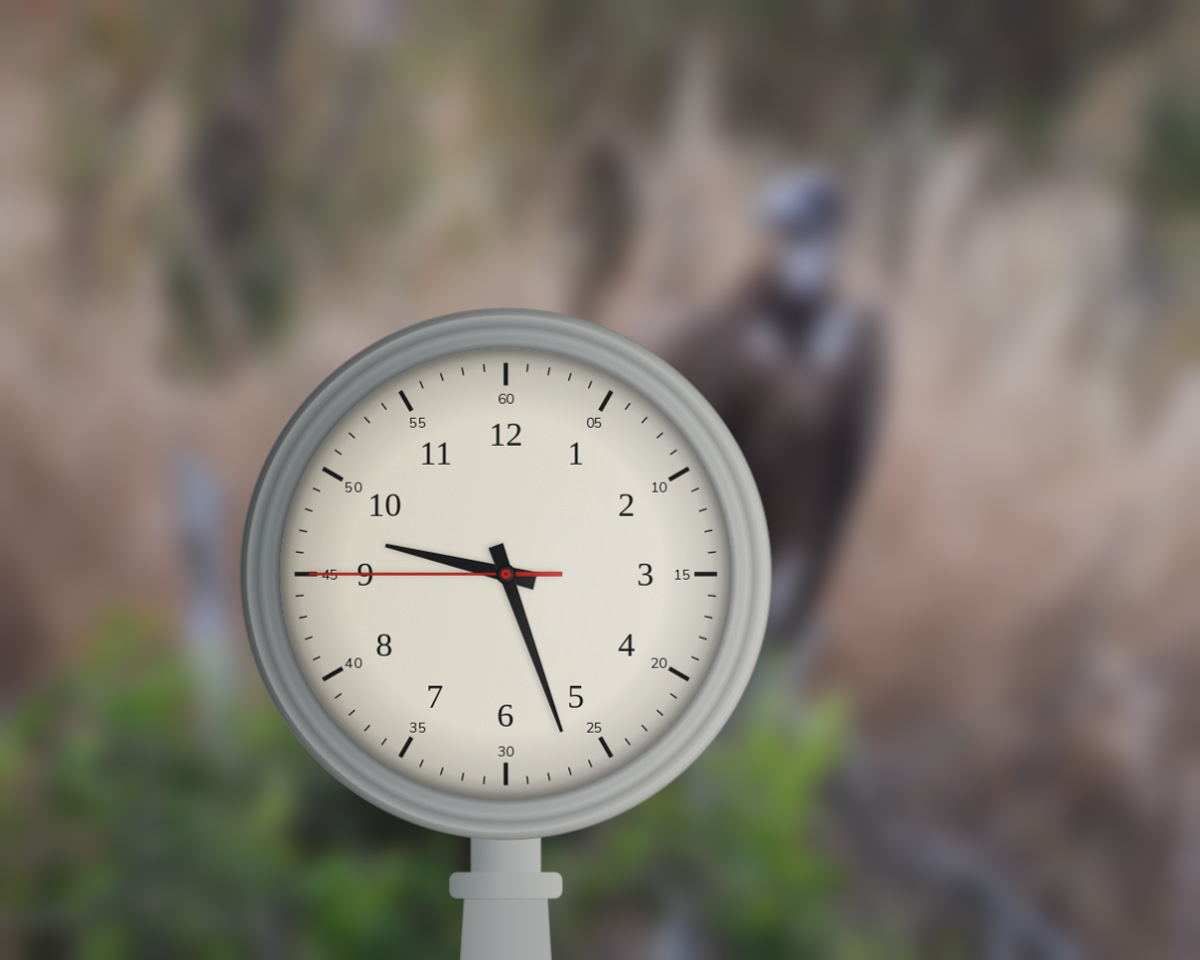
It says 9 h 26 min 45 s
